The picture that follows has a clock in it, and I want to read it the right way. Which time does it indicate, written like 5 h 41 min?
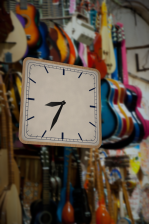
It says 8 h 34 min
